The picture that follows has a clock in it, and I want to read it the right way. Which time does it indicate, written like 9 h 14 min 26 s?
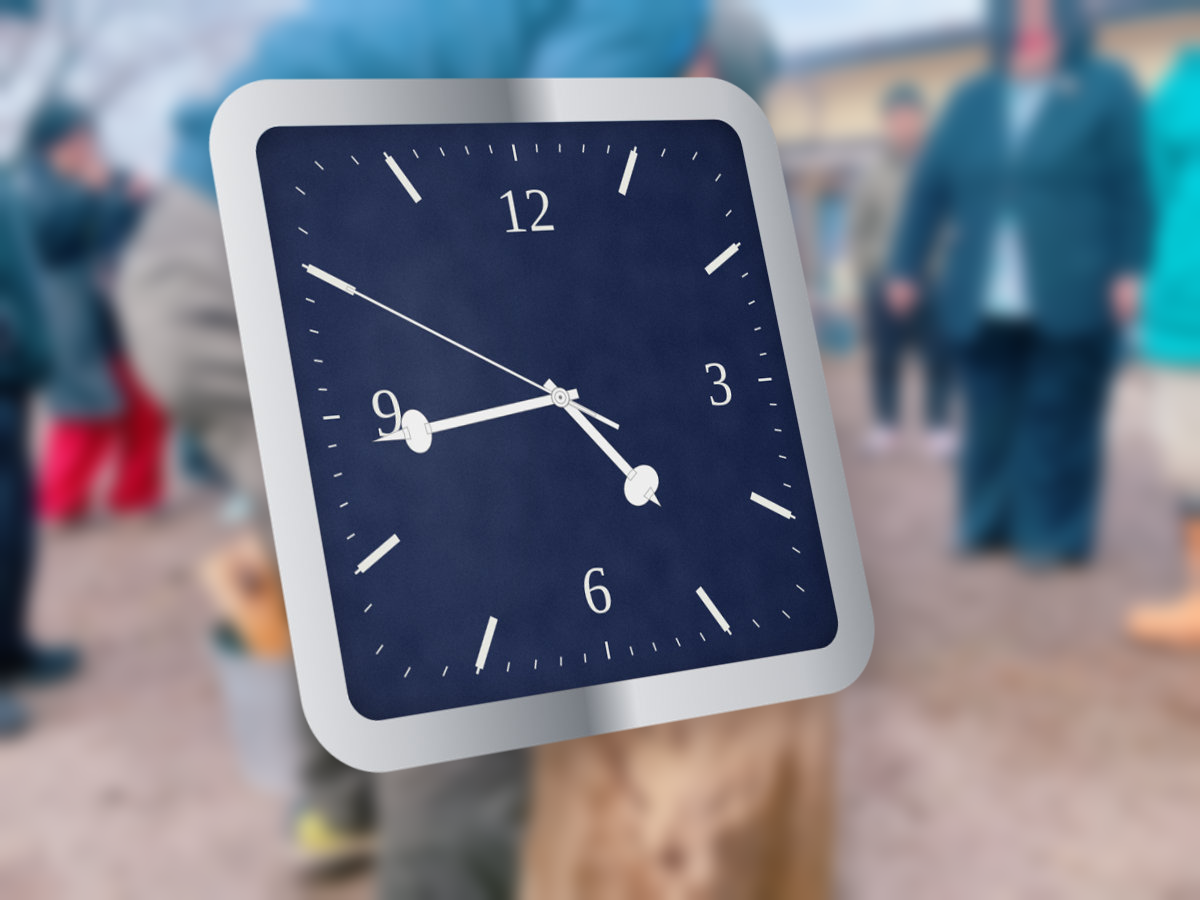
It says 4 h 43 min 50 s
